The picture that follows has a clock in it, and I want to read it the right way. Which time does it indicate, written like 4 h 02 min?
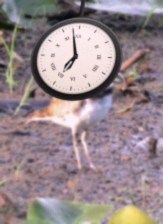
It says 6 h 58 min
